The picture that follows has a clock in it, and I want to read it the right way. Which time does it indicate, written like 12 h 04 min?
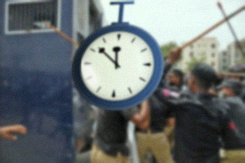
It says 11 h 52 min
